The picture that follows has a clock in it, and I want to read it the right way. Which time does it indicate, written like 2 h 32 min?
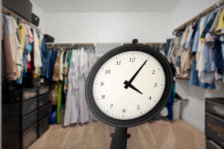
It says 4 h 05 min
